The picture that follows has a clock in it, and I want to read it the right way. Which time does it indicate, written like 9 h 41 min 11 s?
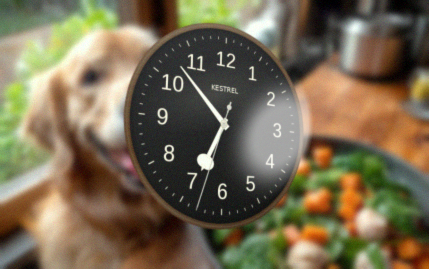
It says 6 h 52 min 33 s
